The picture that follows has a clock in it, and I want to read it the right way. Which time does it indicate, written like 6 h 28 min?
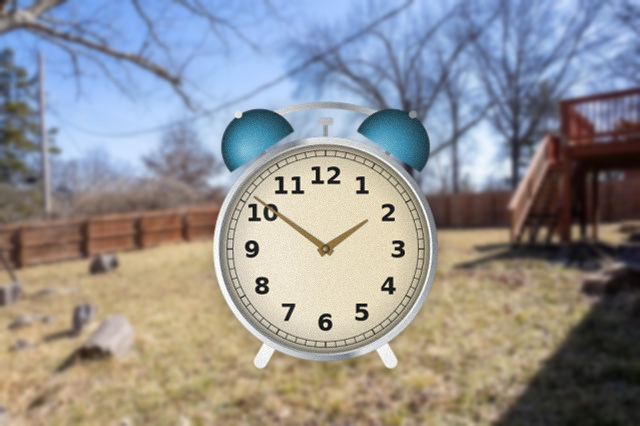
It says 1 h 51 min
